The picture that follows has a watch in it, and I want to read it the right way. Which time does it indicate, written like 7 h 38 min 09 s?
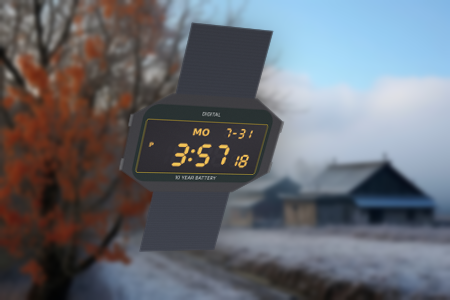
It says 3 h 57 min 18 s
